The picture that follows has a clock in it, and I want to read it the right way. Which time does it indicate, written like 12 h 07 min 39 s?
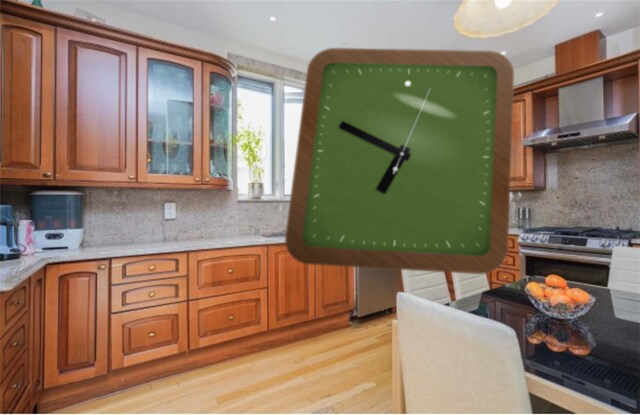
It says 6 h 49 min 03 s
